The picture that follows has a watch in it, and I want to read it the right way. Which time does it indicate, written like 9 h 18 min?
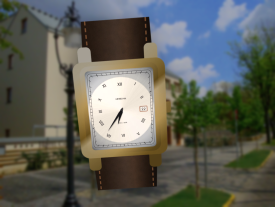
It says 6 h 36 min
